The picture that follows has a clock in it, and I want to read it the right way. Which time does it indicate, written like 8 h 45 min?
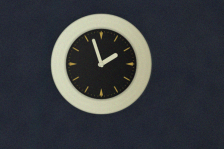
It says 1 h 57 min
